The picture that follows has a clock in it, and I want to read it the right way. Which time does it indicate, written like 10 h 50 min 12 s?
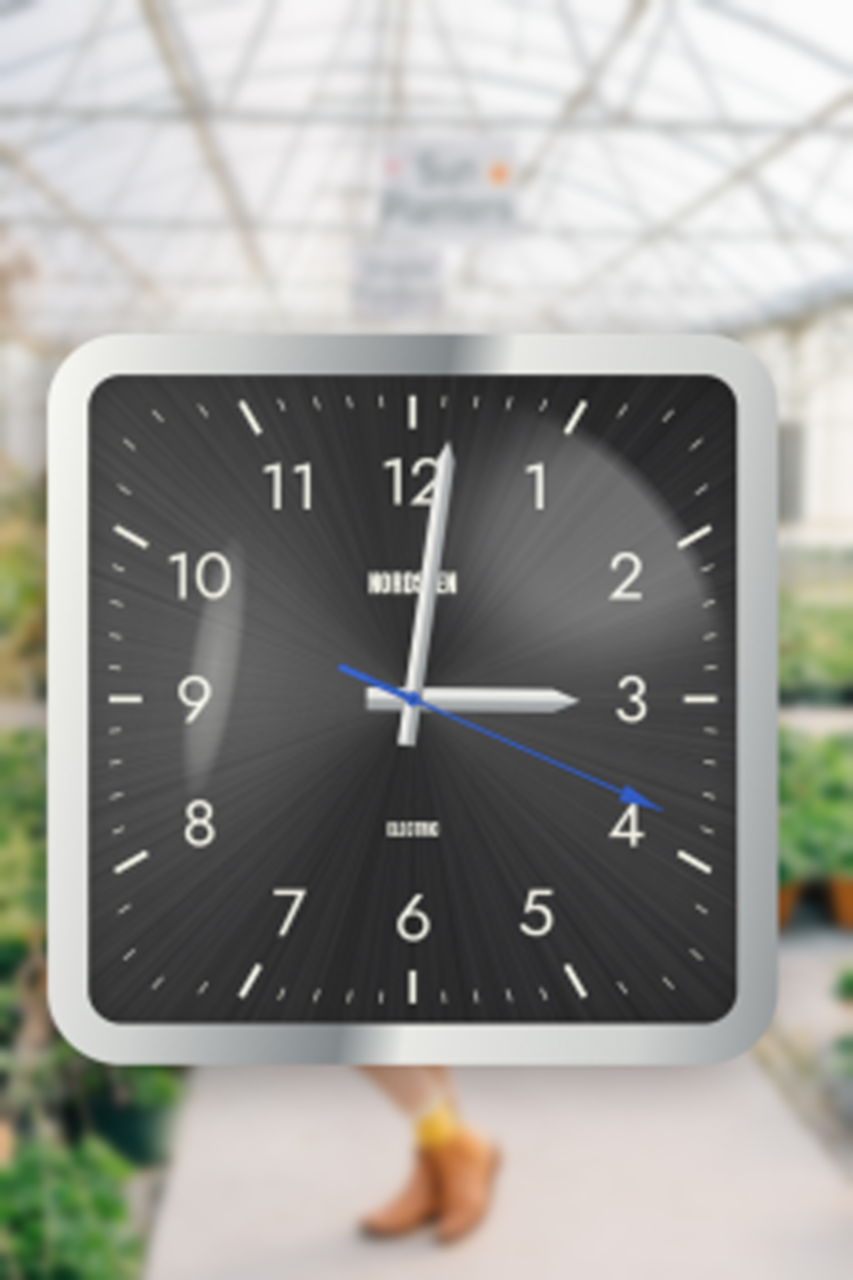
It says 3 h 01 min 19 s
